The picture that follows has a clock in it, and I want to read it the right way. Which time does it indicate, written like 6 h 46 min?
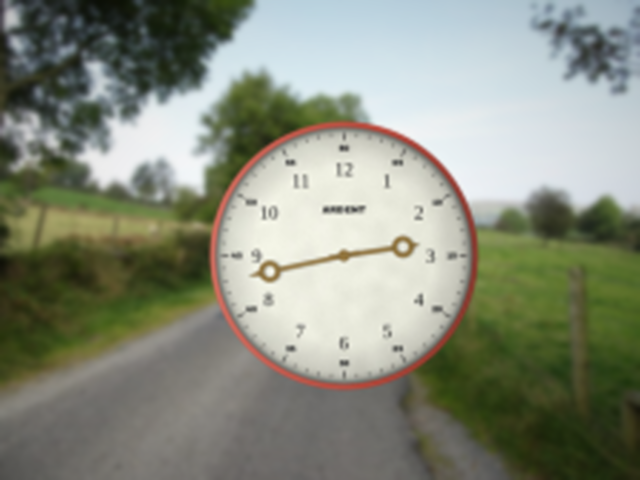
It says 2 h 43 min
